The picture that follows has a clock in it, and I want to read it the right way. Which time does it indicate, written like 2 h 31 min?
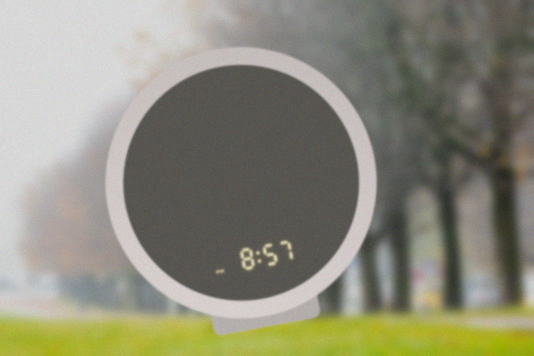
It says 8 h 57 min
